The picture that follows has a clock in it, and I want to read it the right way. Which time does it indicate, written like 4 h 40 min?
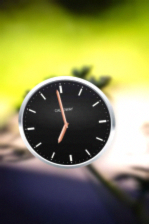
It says 6 h 59 min
